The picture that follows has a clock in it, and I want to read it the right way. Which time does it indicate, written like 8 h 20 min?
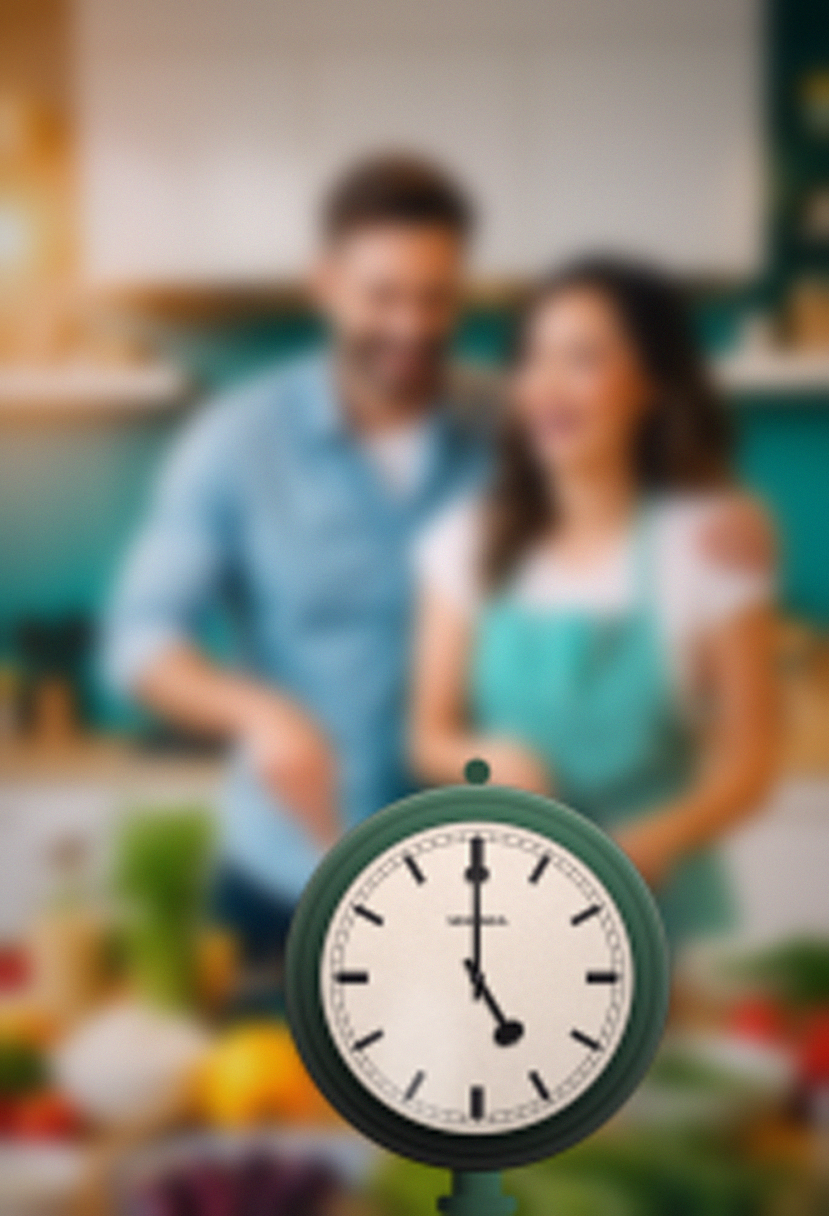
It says 5 h 00 min
